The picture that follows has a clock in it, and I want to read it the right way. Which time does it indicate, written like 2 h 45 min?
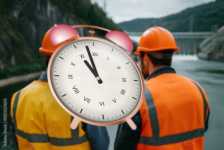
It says 10 h 58 min
